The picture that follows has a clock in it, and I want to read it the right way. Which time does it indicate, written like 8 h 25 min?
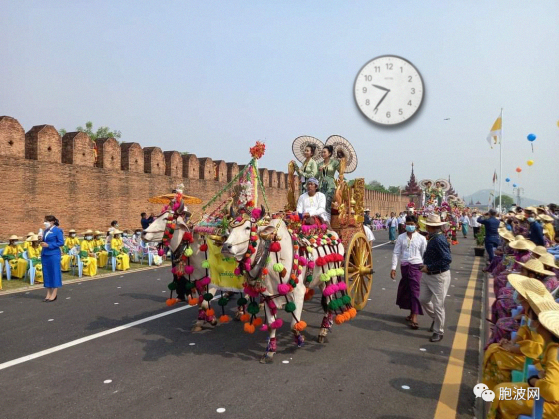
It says 9 h 36 min
